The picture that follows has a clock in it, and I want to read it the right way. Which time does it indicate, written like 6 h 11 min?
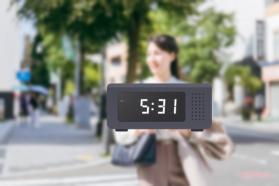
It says 5 h 31 min
